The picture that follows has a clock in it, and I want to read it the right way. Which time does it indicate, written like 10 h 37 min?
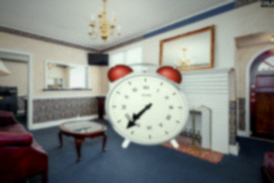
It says 7 h 37 min
